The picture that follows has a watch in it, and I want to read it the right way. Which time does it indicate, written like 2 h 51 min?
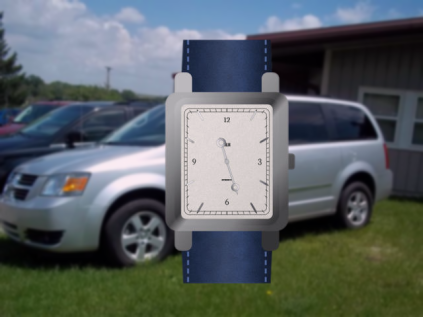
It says 11 h 27 min
